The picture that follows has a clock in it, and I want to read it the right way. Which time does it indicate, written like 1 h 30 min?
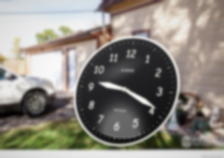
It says 9 h 19 min
